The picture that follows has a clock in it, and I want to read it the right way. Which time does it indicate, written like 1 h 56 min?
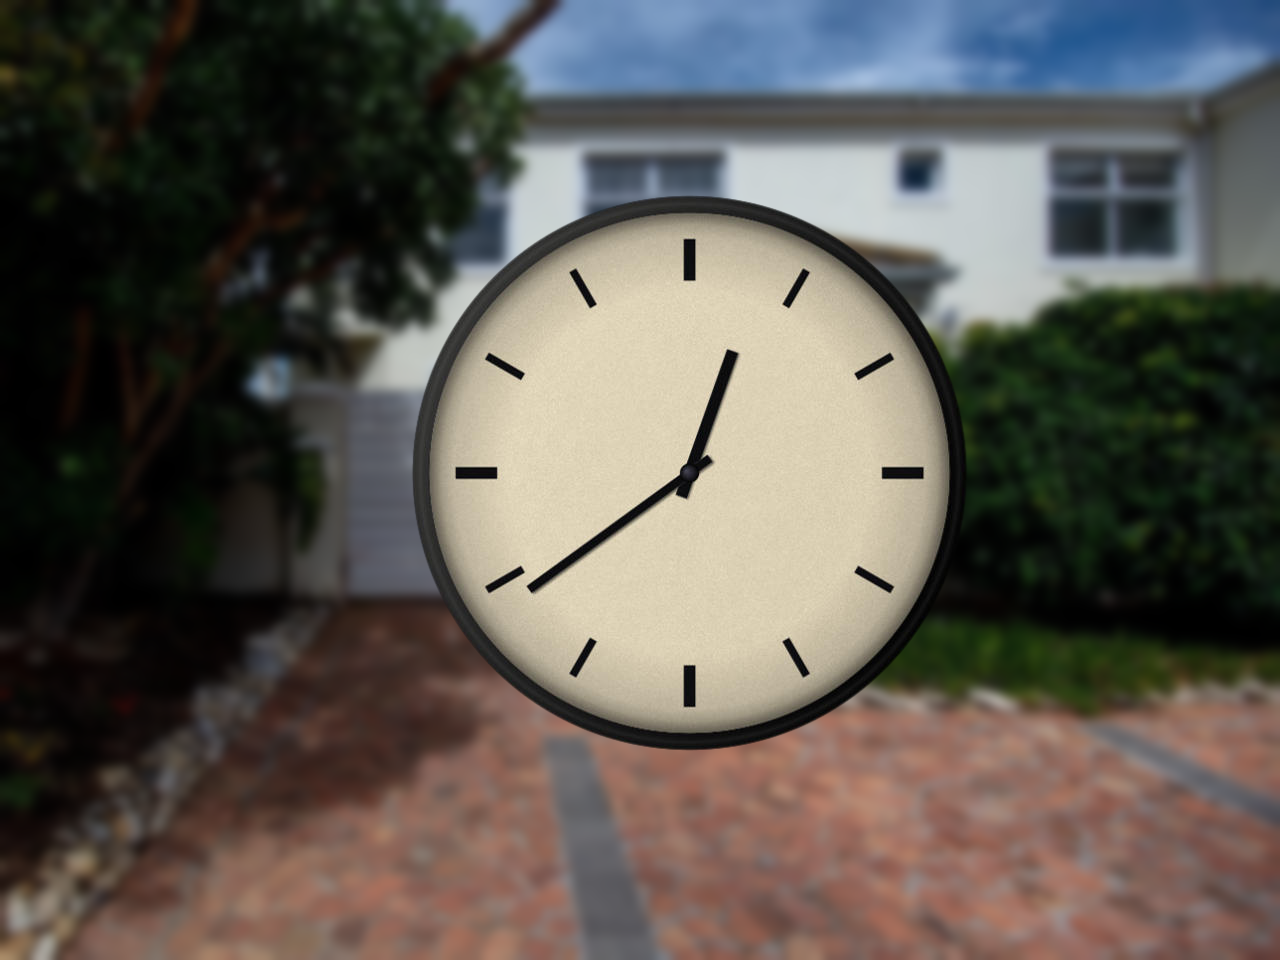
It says 12 h 39 min
